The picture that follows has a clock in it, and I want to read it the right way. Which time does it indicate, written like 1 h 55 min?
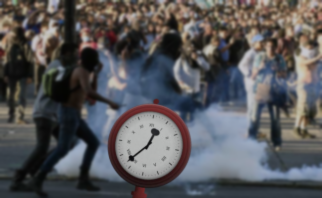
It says 12 h 37 min
